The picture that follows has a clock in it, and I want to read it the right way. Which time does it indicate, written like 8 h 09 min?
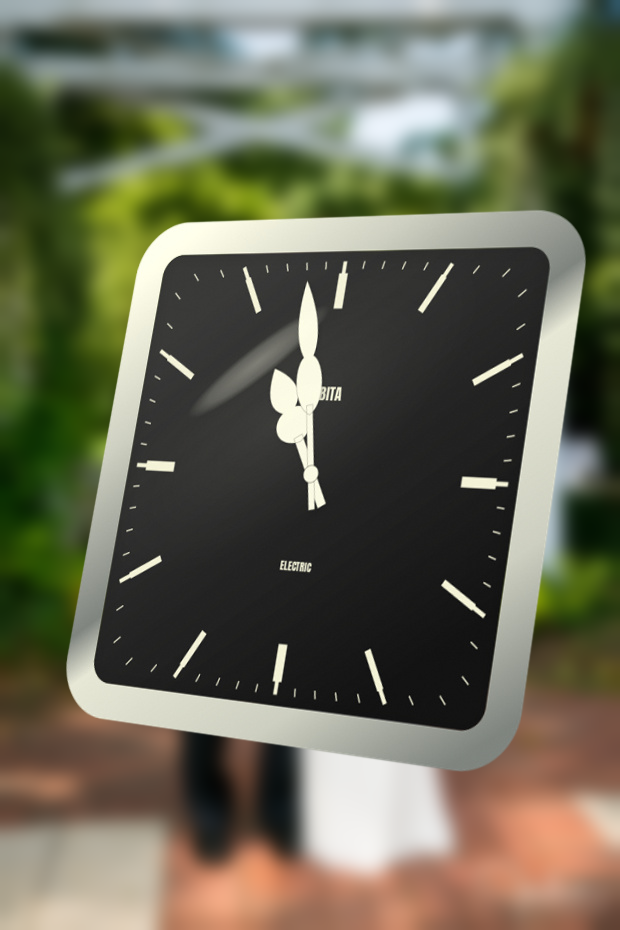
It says 10 h 58 min
